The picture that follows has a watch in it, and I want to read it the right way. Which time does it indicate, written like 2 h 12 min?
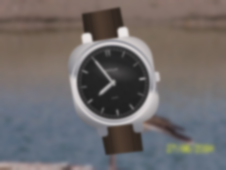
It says 7 h 55 min
